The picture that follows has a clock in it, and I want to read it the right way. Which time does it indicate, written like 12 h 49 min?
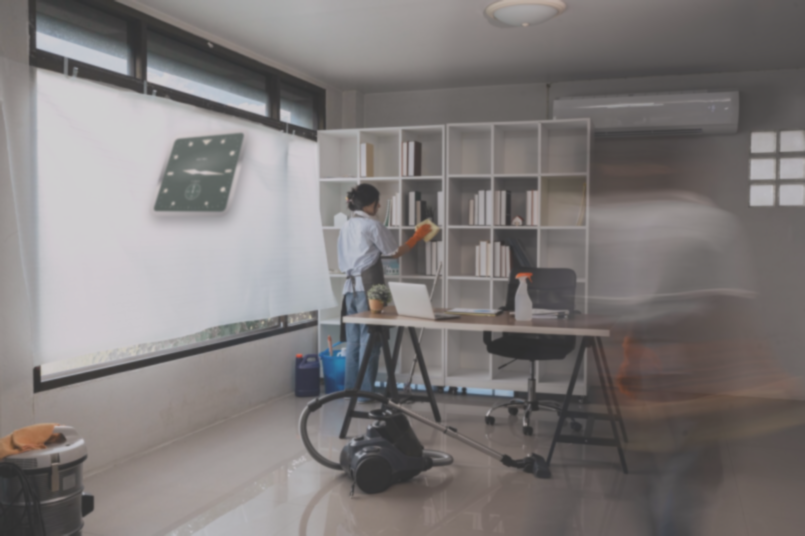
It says 9 h 16 min
